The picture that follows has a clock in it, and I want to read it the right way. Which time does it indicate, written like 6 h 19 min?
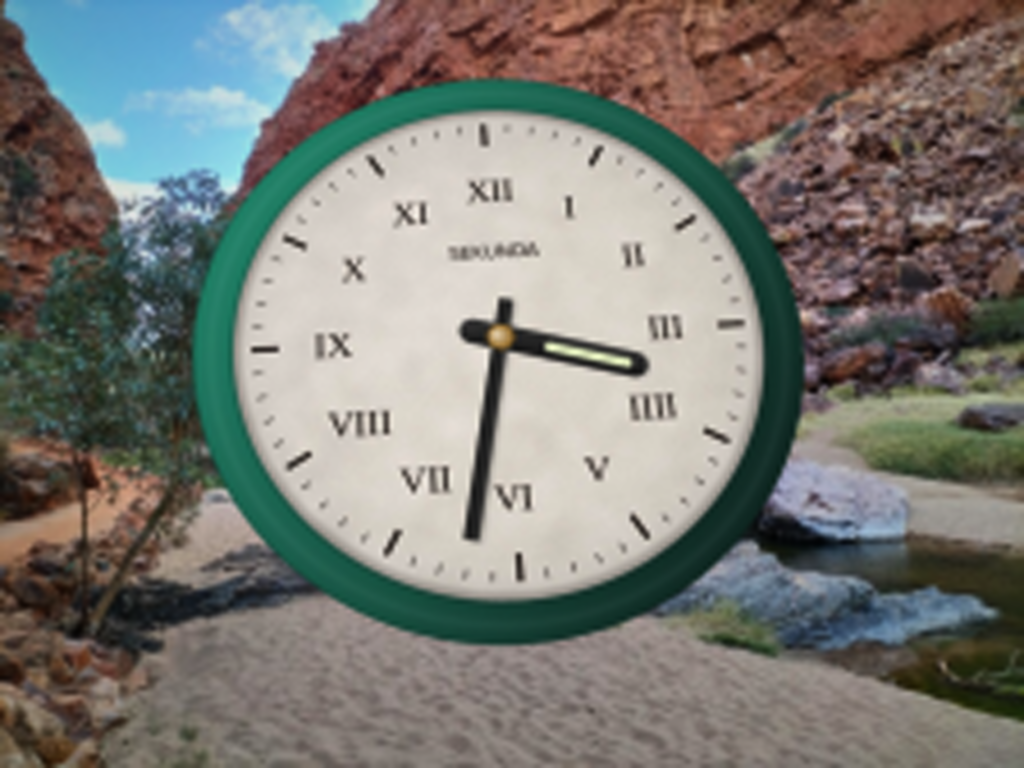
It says 3 h 32 min
